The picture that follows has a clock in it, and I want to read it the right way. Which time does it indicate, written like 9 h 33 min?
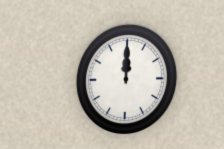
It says 12 h 00 min
